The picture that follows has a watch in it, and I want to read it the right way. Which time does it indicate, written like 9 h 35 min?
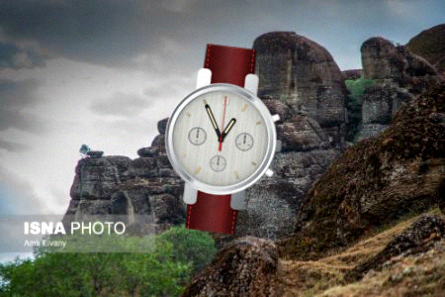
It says 12 h 55 min
